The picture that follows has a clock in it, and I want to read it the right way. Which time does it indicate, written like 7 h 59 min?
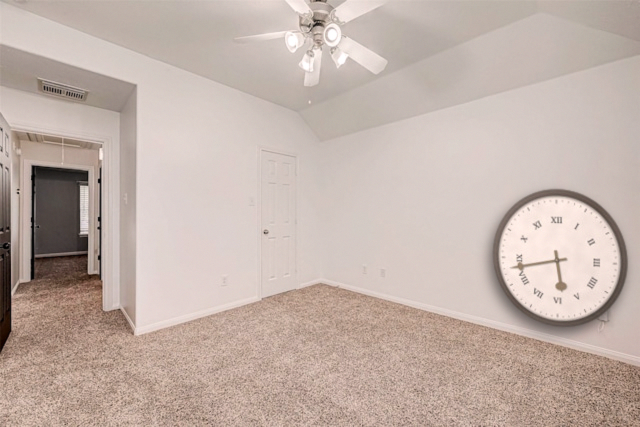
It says 5 h 43 min
